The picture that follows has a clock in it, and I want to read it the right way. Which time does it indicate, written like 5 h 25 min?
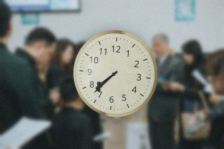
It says 7 h 37 min
